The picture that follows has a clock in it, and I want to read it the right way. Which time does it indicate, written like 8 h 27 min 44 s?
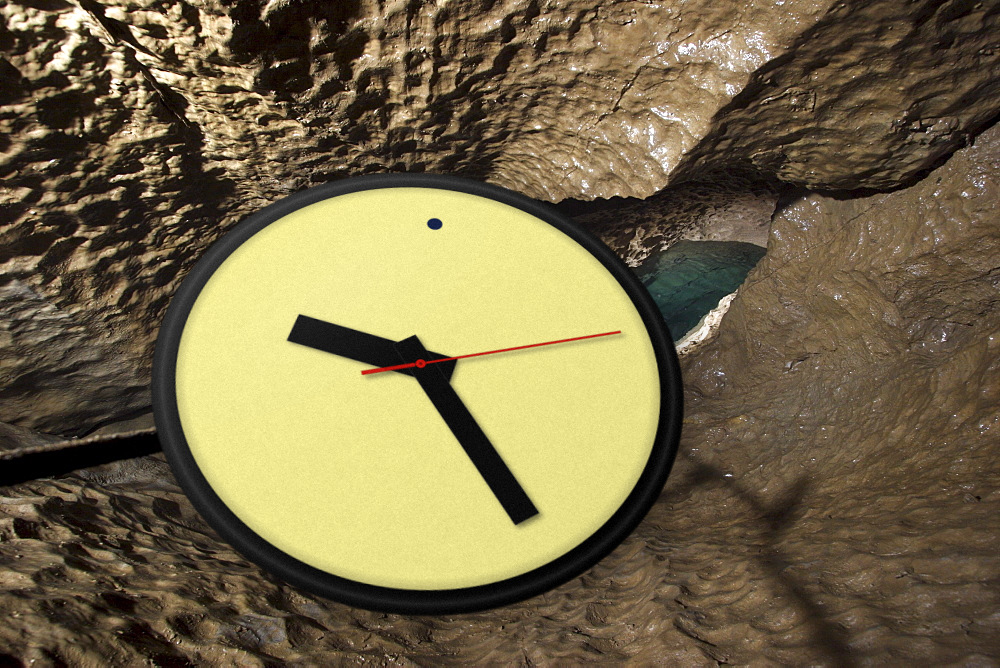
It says 9 h 24 min 12 s
